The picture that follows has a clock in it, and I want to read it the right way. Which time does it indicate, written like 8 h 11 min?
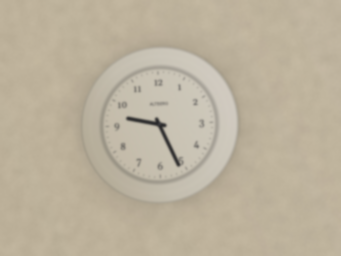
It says 9 h 26 min
